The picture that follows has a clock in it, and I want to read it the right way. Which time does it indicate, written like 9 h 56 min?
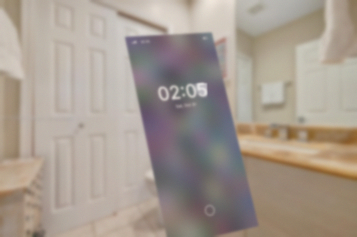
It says 2 h 05 min
